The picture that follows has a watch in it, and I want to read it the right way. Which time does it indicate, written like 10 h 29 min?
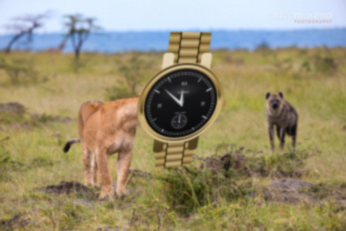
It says 11 h 52 min
